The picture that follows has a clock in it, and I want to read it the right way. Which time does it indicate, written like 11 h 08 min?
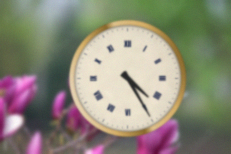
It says 4 h 25 min
